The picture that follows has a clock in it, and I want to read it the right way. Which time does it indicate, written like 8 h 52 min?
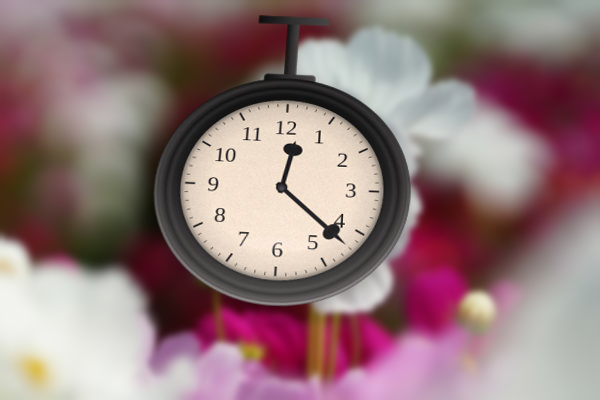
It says 12 h 22 min
